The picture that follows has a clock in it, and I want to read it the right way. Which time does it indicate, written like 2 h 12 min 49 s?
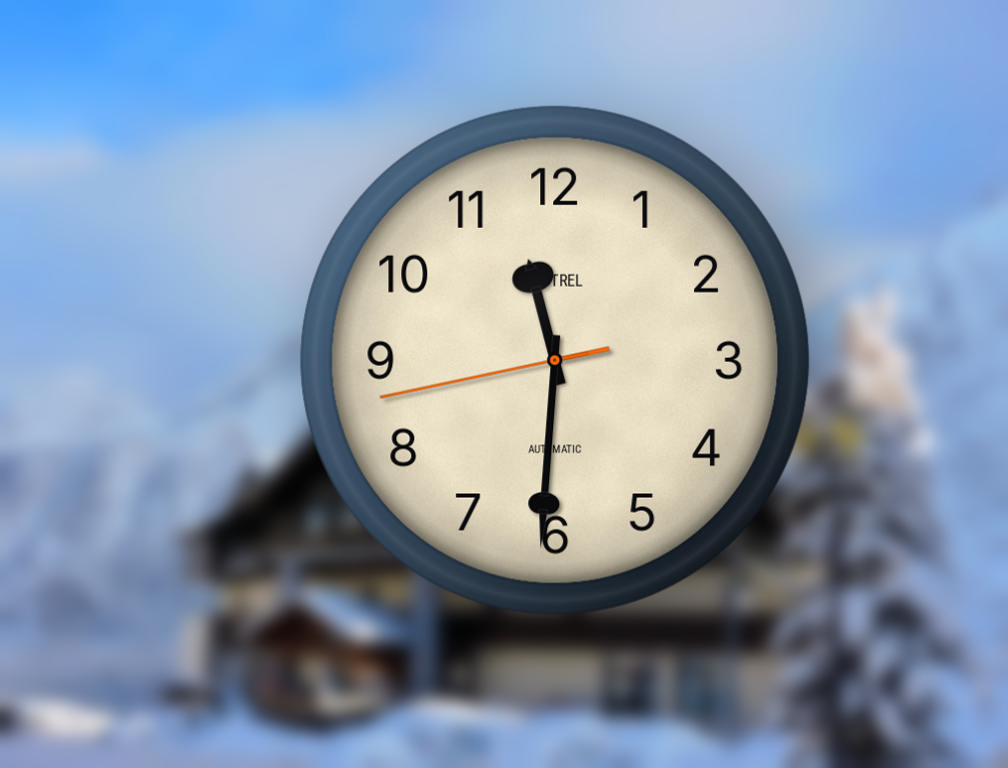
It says 11 h 30 min 43 s
